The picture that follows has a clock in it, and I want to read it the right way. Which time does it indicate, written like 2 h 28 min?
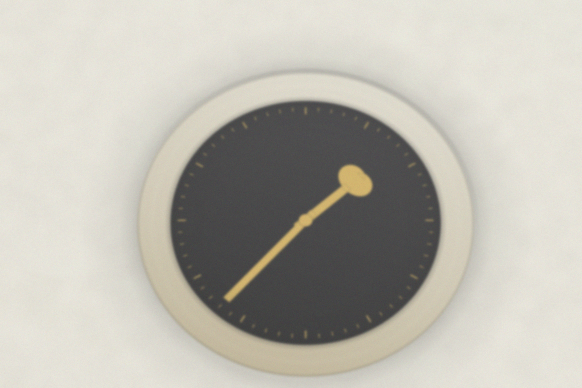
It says 1 h 37 min
